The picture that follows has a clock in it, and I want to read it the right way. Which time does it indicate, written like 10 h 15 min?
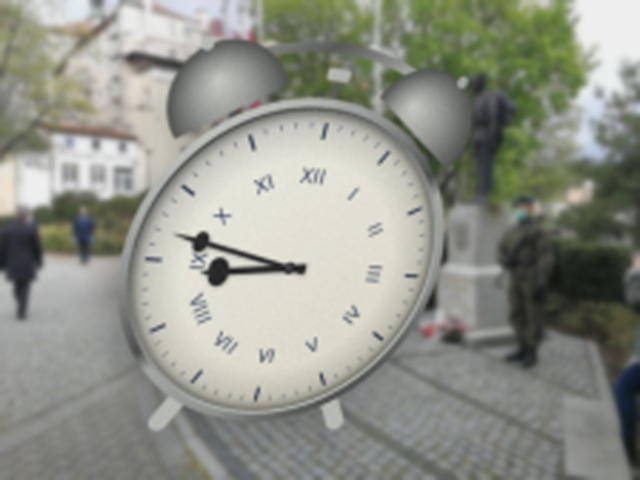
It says 8 h 47 min
